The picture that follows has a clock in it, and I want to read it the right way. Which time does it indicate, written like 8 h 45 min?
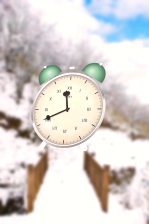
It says 11 h 41 min
